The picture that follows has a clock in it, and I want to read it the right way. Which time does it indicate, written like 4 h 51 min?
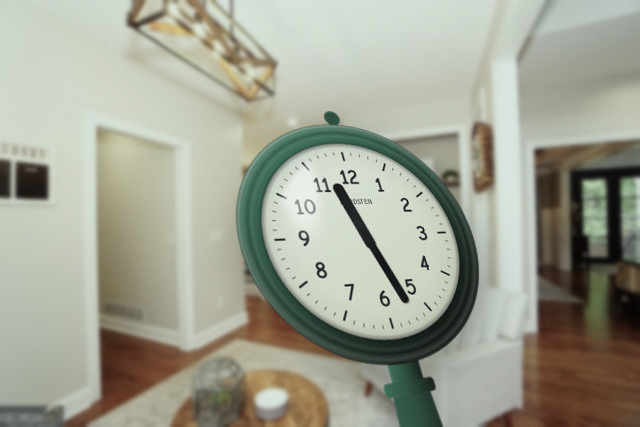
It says 11 h 27 min
